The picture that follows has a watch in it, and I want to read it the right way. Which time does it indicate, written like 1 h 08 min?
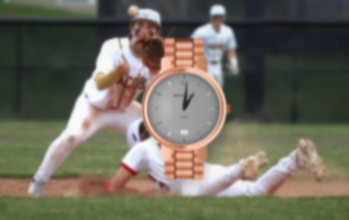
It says 1 h 01 min
